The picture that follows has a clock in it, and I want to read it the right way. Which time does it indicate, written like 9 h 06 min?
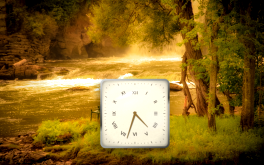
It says 4 h 33 min
